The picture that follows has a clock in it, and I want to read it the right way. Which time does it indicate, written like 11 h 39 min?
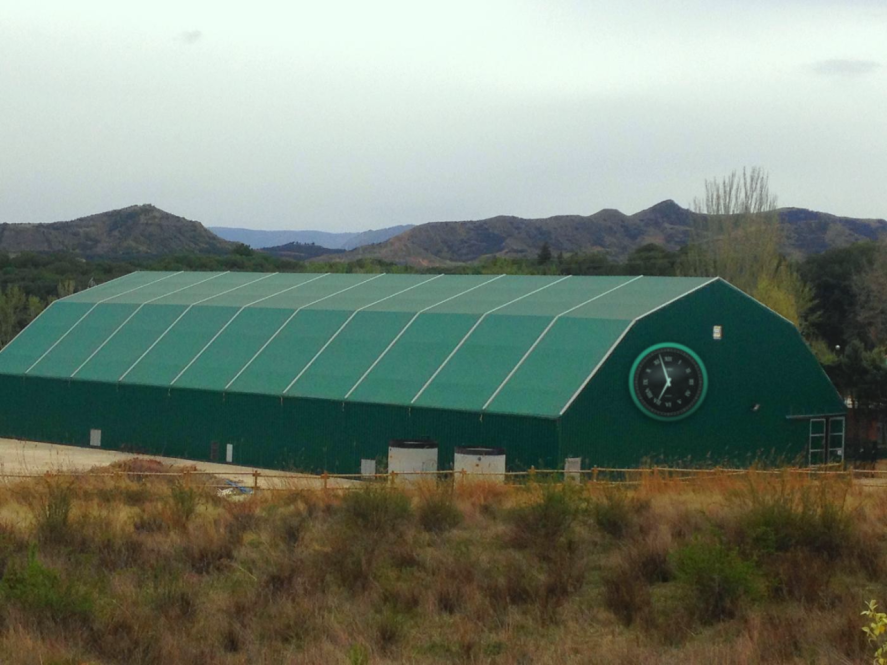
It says 6 h 57 min
